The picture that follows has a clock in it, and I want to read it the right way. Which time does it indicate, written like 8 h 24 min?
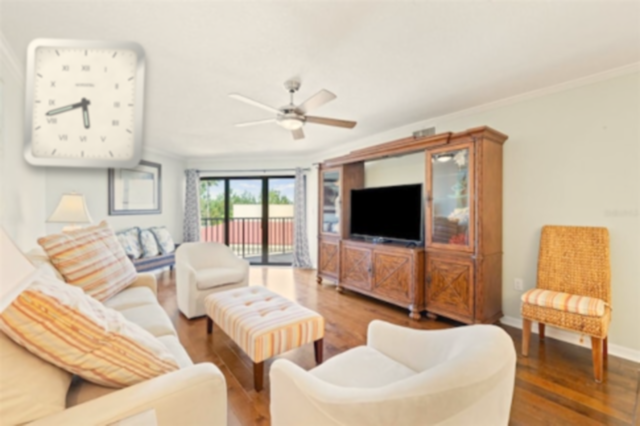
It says 5 h 42 min
